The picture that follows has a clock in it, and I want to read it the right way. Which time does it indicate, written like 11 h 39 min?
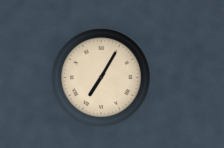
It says 7 h 05 min
